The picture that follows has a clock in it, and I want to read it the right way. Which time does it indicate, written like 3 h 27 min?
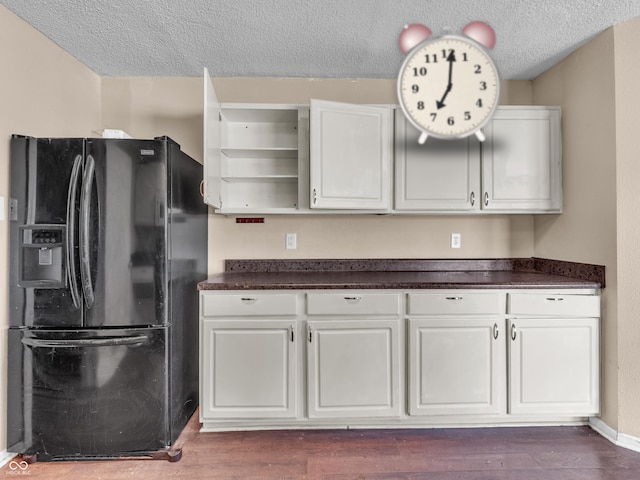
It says 7 h 01 min
